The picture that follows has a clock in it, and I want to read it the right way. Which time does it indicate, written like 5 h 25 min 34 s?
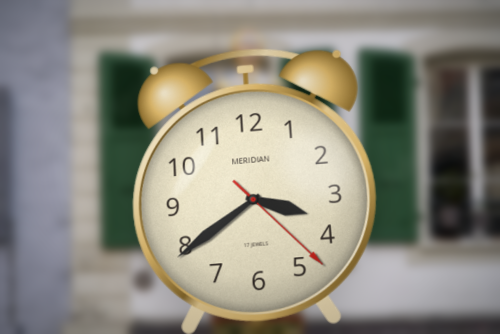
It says 3 h 39 min 23 s
